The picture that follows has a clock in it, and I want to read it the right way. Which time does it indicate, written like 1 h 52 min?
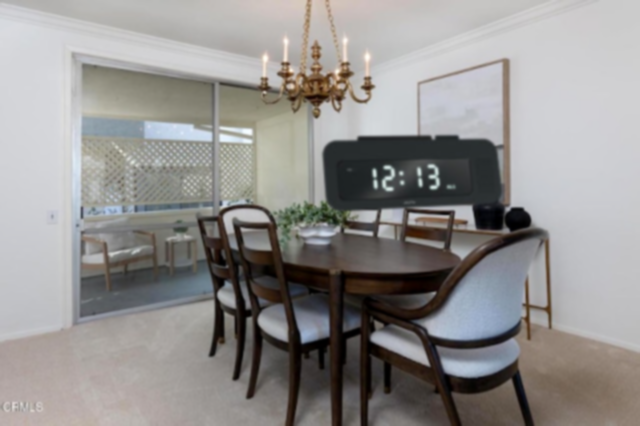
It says 12 h 13 min
